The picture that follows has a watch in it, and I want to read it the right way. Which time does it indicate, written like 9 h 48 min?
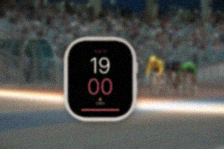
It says 19 h 00 min
